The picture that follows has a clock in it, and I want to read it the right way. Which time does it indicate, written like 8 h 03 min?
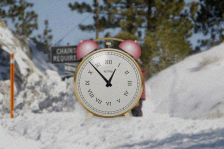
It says 12 h 53 min
